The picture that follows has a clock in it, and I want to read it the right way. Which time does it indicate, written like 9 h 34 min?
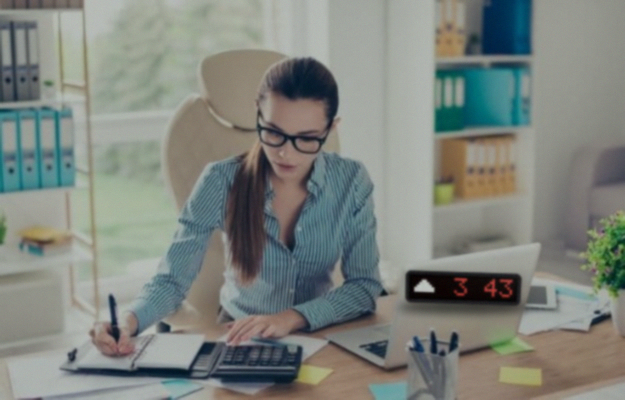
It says 3 h 43 min
